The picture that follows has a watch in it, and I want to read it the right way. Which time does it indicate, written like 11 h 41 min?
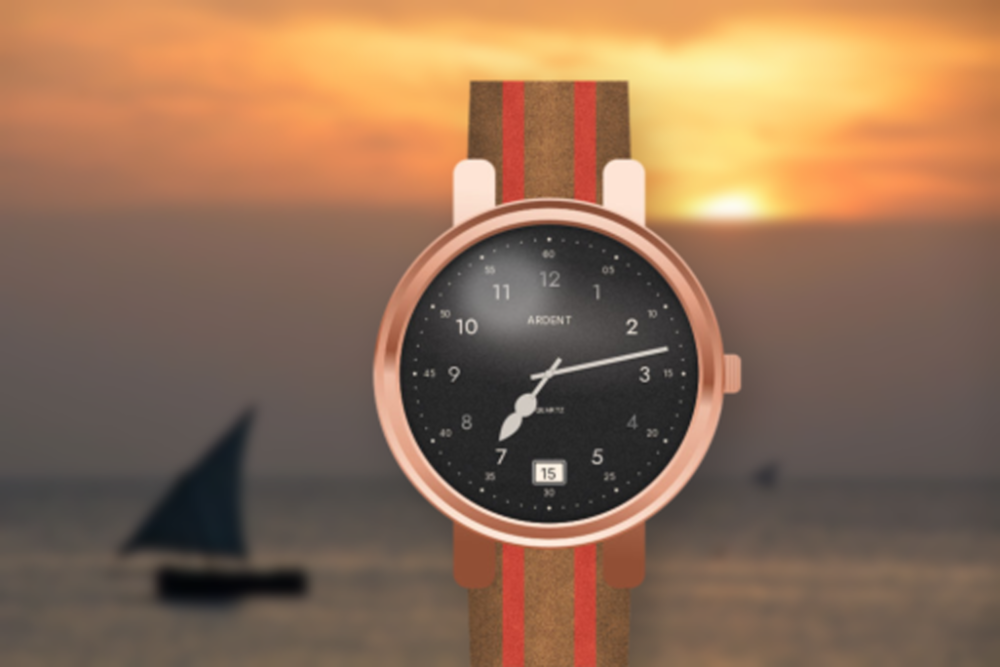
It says 7 h 13 min
